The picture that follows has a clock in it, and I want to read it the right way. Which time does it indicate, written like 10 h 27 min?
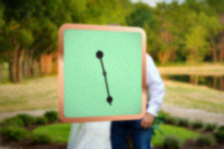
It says 11 h 28 min
